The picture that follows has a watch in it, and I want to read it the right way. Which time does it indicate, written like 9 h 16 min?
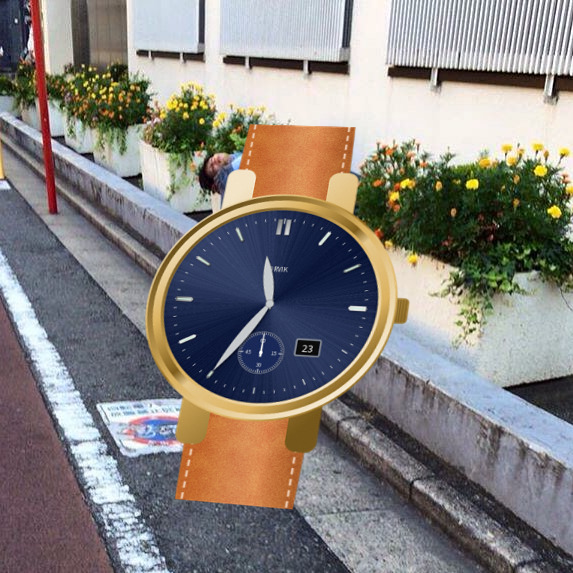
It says 11 h 35 min
